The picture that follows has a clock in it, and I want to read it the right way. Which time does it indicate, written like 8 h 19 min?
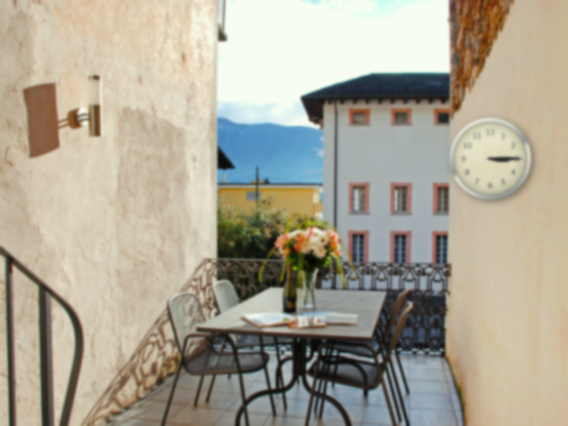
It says 3 h 15 min
